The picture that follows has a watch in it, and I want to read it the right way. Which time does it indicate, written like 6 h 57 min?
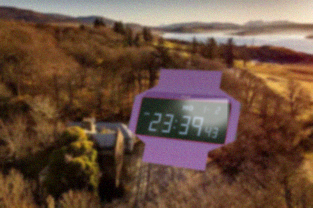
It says 23 h 39 min
